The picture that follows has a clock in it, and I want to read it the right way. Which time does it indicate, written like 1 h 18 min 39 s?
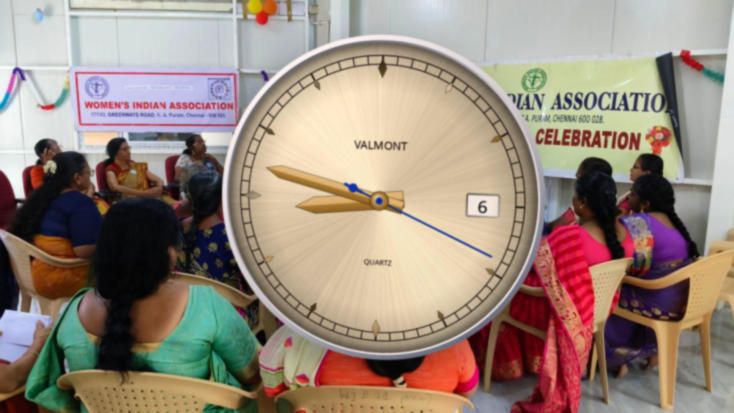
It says 8 h 47 min 19 s
